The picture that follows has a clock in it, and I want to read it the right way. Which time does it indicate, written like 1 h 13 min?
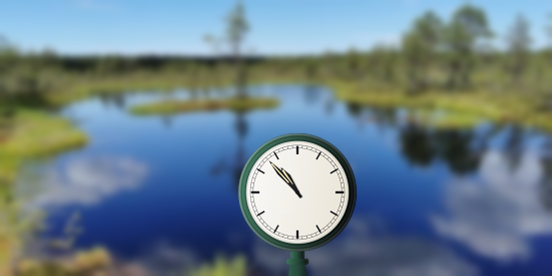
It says 10 h 53 min
